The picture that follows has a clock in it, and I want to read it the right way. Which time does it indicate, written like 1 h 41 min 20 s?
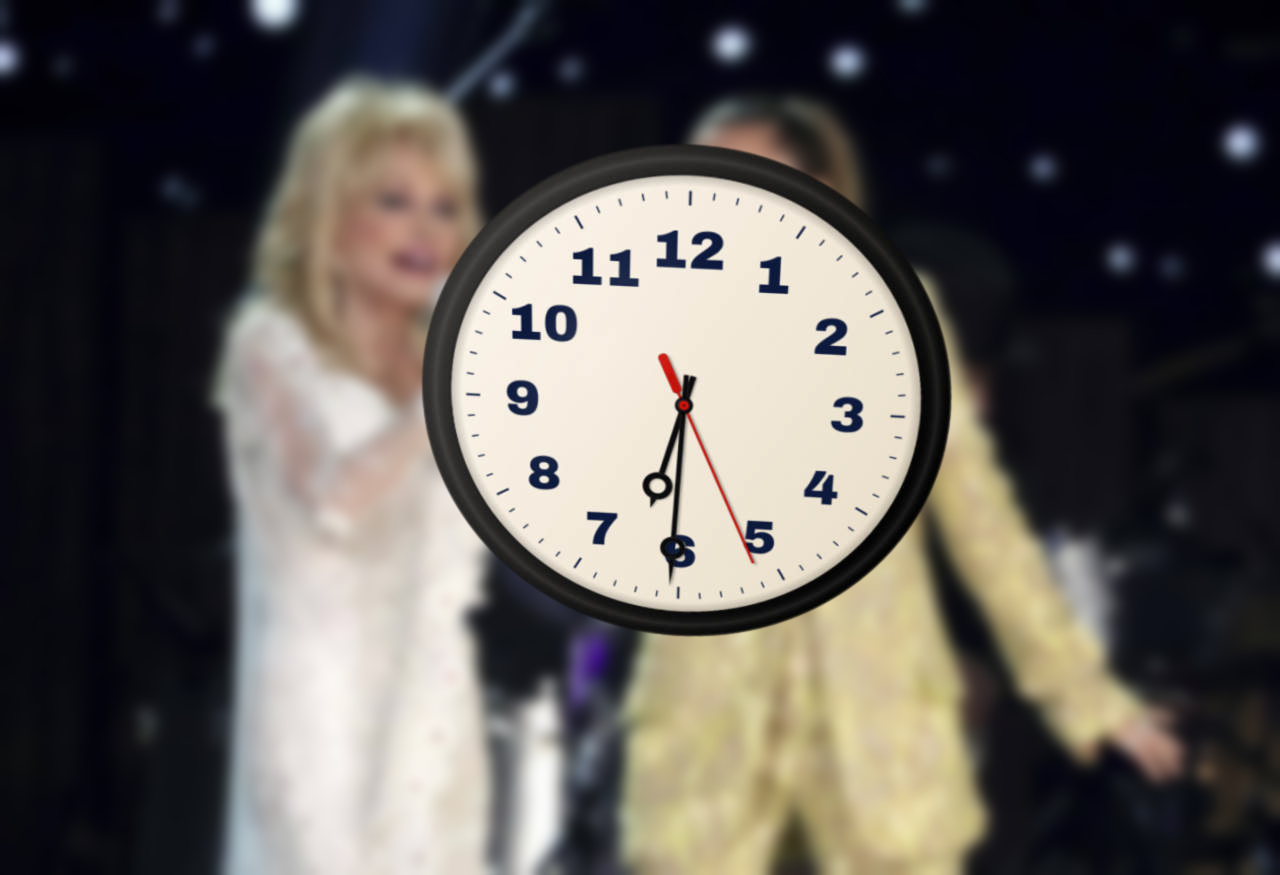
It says 6 h 30 min 26 s
